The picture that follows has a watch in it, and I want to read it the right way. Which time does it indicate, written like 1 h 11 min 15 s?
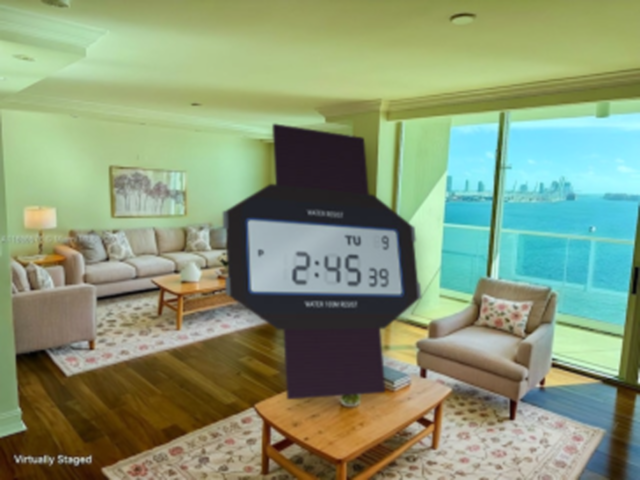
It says 2 h 45 min 39 s
